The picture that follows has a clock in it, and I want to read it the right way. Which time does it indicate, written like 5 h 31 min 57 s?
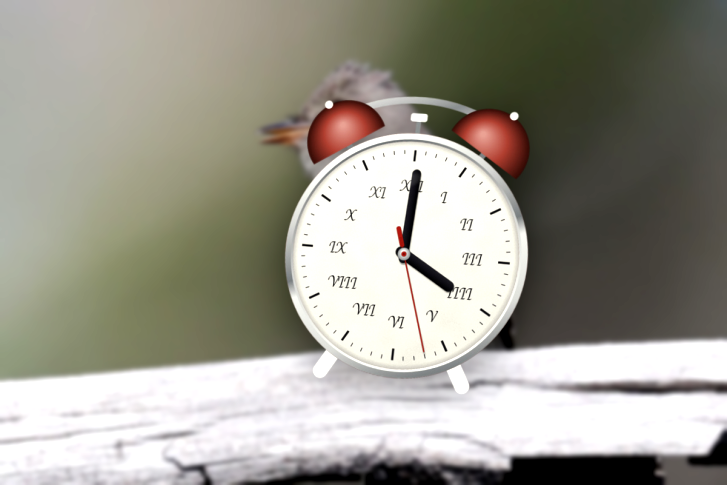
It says 4 h 00 min 27 s
